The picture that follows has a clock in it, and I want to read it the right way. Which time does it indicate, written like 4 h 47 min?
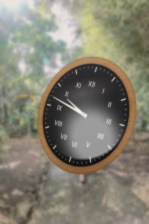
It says 9 h 47 min
